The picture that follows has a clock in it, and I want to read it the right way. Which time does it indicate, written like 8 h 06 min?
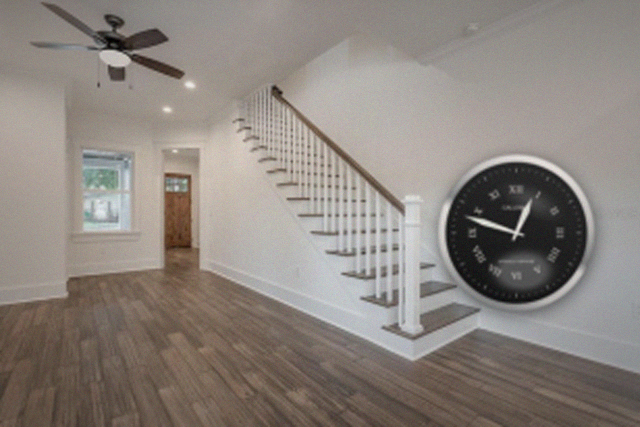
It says 12 h 48 min
